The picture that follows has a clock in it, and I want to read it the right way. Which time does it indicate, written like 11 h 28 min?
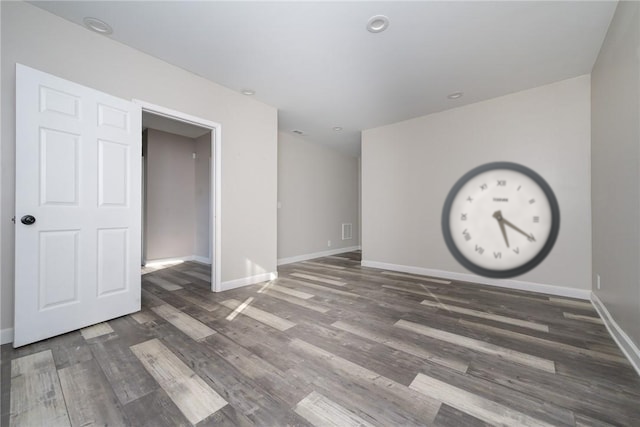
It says 5 h 20 min
